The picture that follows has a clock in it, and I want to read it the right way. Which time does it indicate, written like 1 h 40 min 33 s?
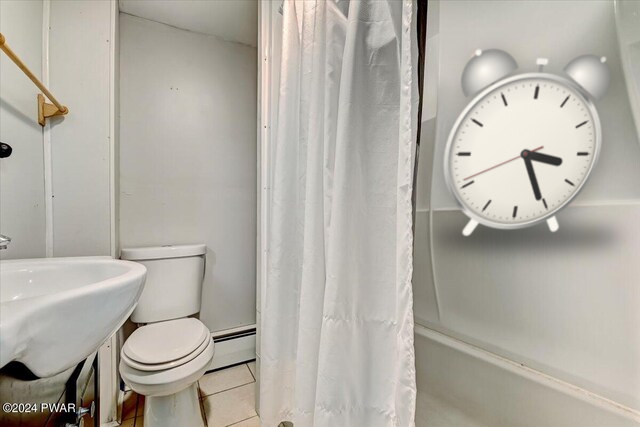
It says 3 h 25 min 41 s
